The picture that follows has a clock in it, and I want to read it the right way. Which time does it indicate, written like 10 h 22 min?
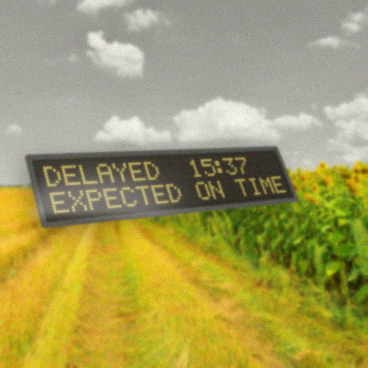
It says 15 h 37 min
